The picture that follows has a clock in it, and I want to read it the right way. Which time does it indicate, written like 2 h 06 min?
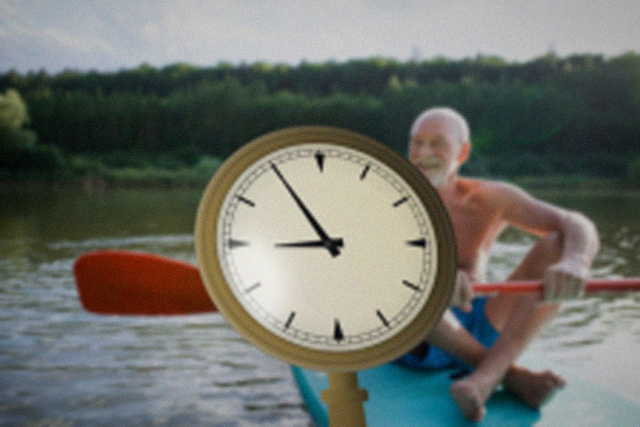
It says 8 h 55 min
